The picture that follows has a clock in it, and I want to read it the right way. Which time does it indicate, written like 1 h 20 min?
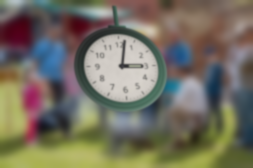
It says 3 h 02 min
